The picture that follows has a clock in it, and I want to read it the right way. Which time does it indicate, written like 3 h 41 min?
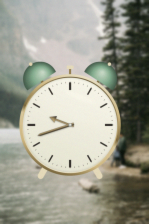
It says 9 h 42 min
